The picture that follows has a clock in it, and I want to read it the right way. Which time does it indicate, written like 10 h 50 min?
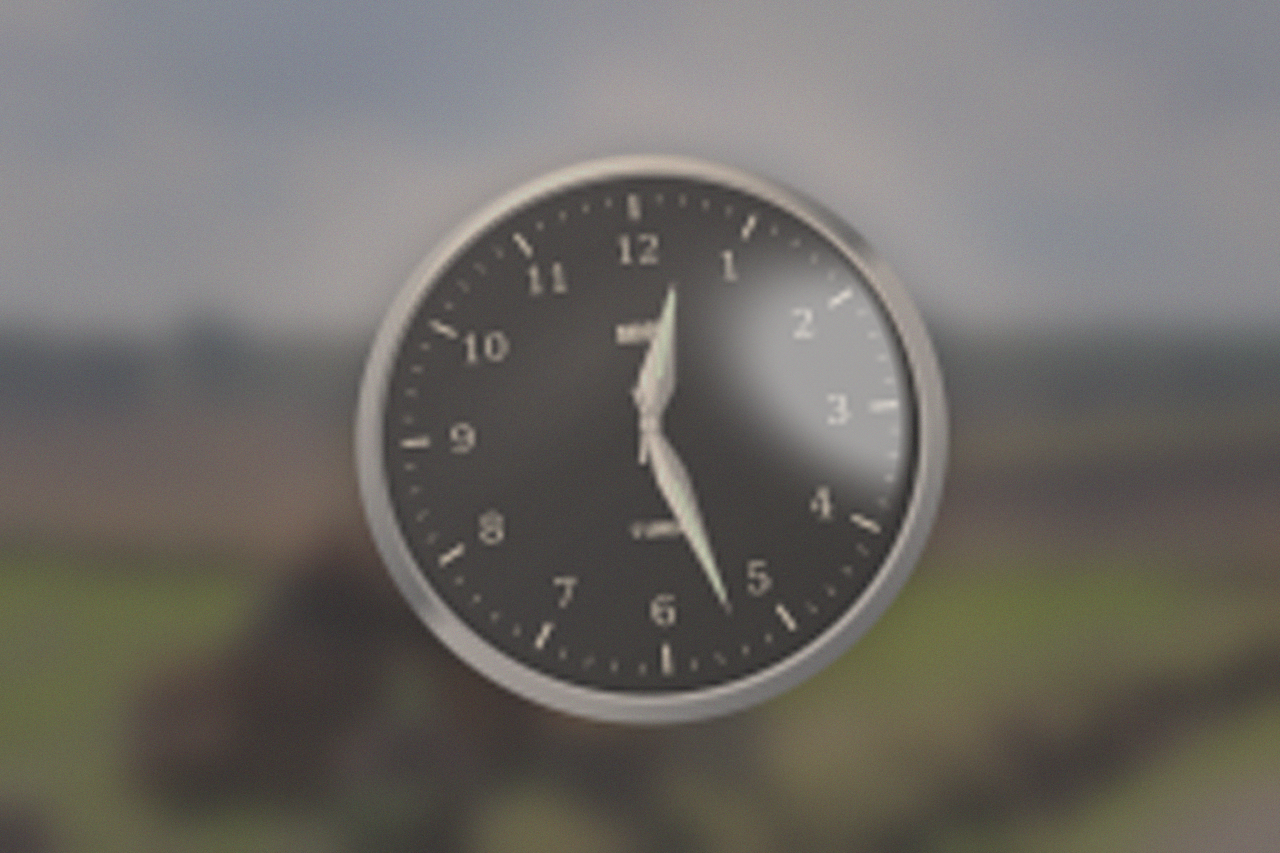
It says 12 h 27 min
